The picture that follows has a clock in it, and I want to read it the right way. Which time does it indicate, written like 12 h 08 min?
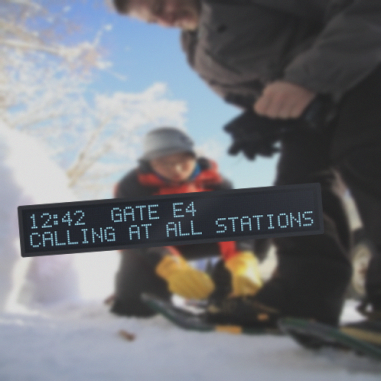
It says 12 h 42 min
